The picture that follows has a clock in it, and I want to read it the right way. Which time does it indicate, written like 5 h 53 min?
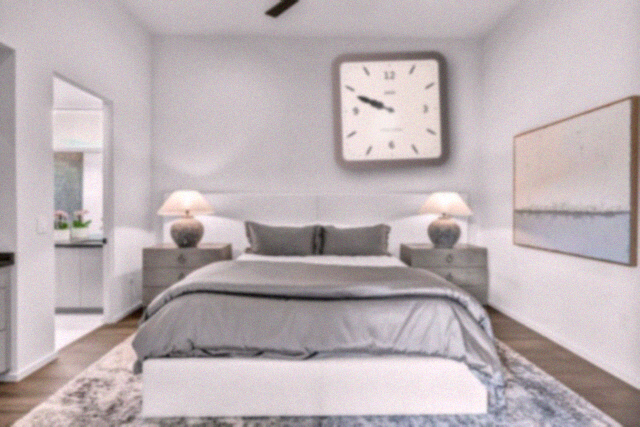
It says 9 h 49 min
